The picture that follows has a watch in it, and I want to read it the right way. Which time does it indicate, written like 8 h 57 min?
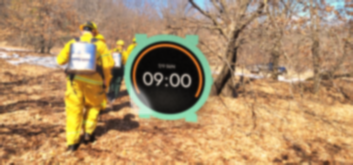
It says 9 h 00 min
